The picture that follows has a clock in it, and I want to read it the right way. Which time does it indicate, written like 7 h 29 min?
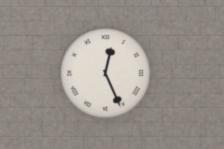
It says 12 h 26 min
